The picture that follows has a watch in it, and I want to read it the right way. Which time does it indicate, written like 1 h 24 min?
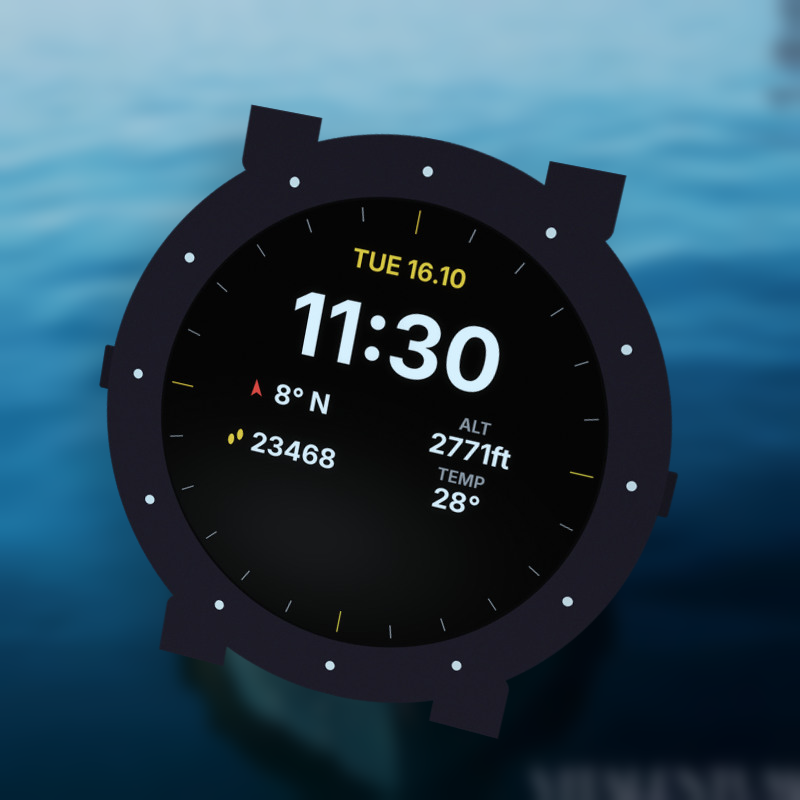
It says 11 h 30 min
